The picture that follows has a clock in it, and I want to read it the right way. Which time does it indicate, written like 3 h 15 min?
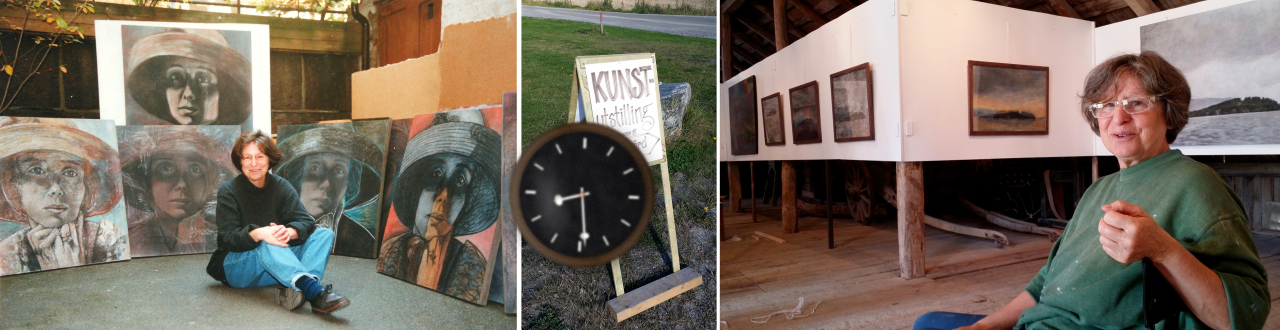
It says 8 h 29 min
